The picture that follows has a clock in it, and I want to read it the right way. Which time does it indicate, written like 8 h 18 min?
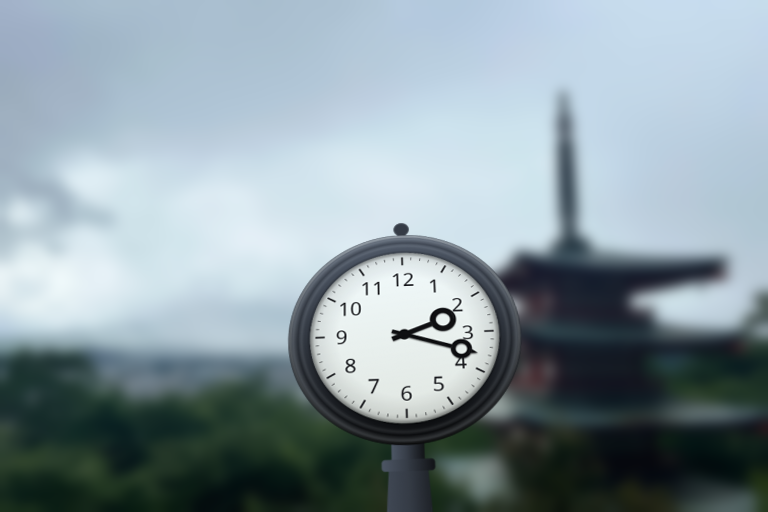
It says 2 h 18 min
